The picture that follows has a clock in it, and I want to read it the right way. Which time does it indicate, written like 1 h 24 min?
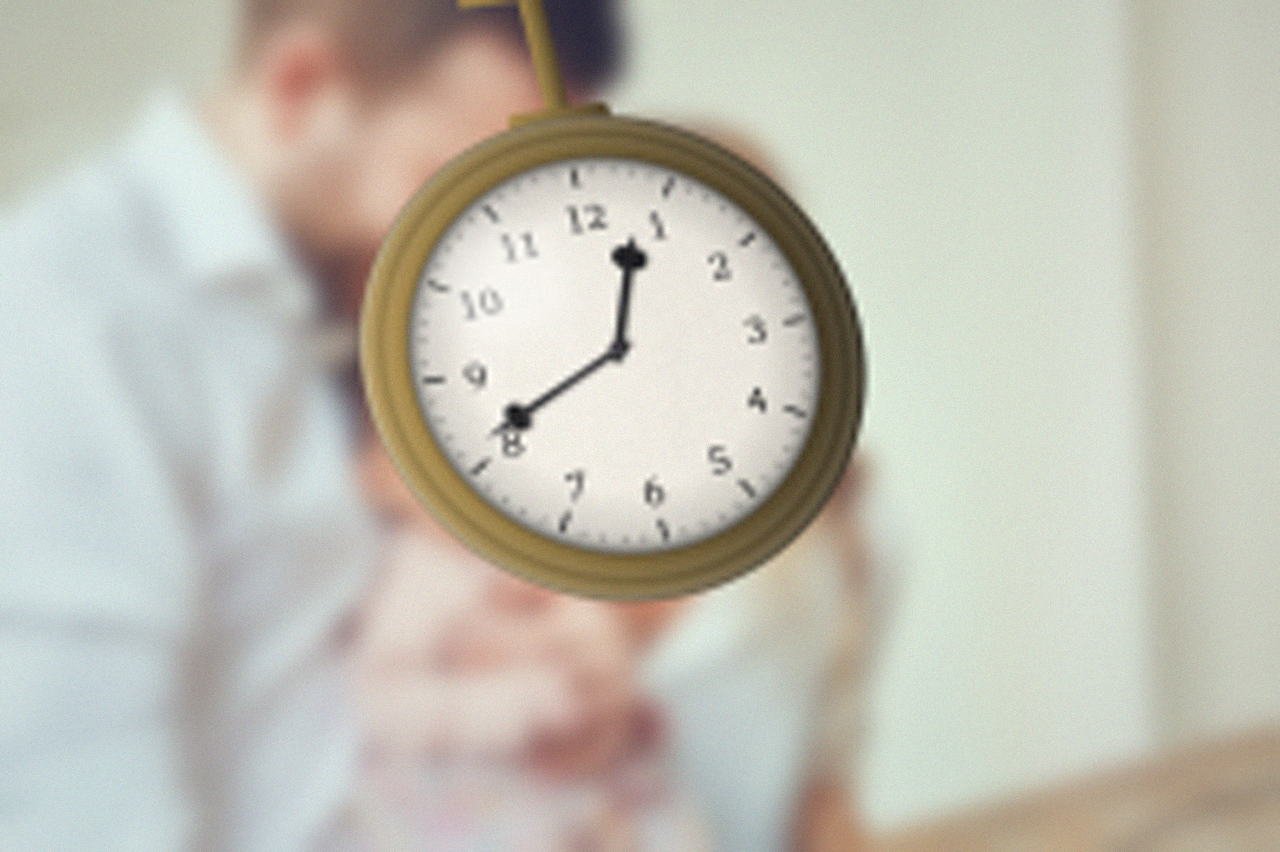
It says 12 h 41 min
